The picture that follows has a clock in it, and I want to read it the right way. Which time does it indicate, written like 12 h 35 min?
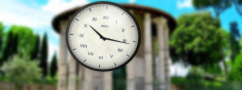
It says 10 h 16 min
